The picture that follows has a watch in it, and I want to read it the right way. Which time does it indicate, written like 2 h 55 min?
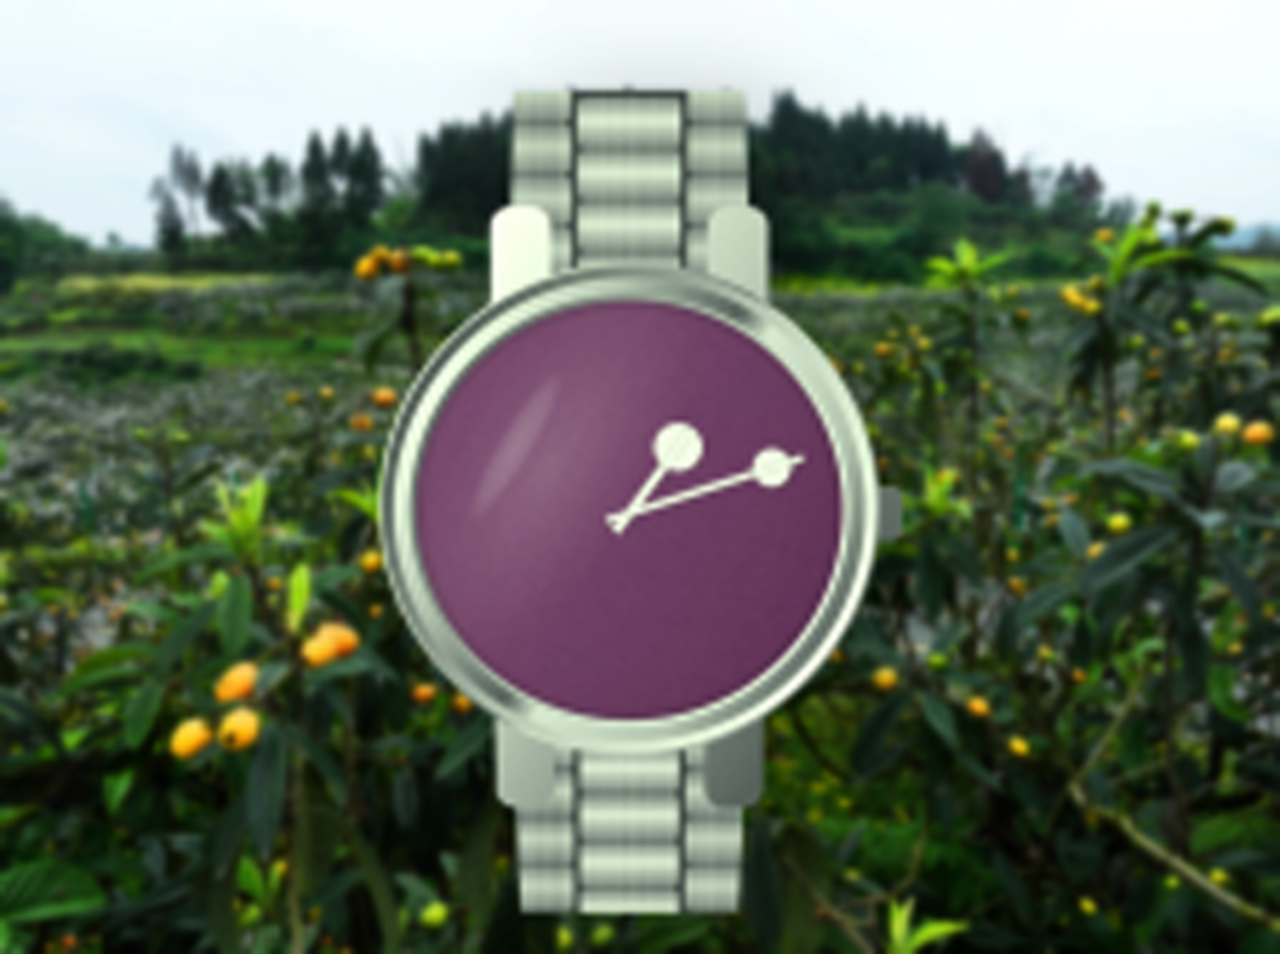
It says 1 h 12 min
